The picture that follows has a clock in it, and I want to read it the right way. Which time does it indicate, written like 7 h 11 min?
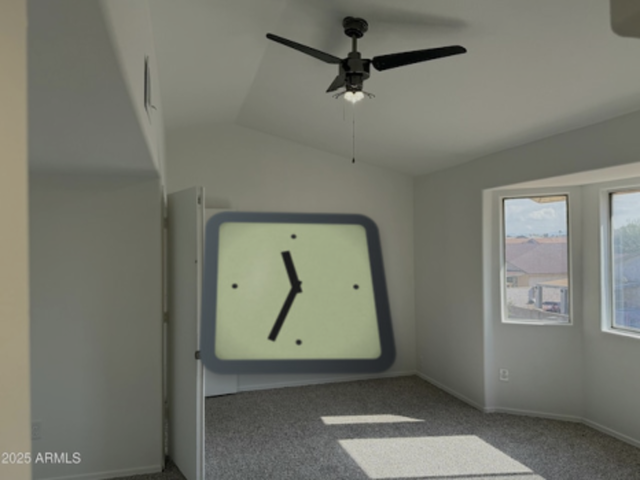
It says 11 h 34 min
